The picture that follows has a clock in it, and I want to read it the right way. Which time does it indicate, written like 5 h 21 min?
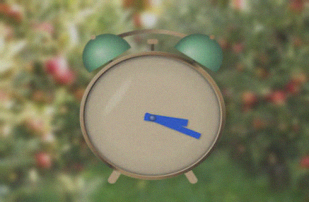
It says 3 h 19 min
